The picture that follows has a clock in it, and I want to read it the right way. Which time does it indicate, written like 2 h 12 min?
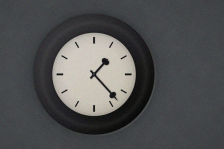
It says 1 h 23 min
